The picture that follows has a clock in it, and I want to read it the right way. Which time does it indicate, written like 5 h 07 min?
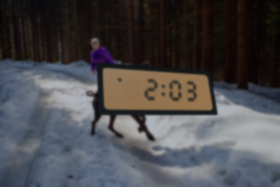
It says 2 h 03 min
